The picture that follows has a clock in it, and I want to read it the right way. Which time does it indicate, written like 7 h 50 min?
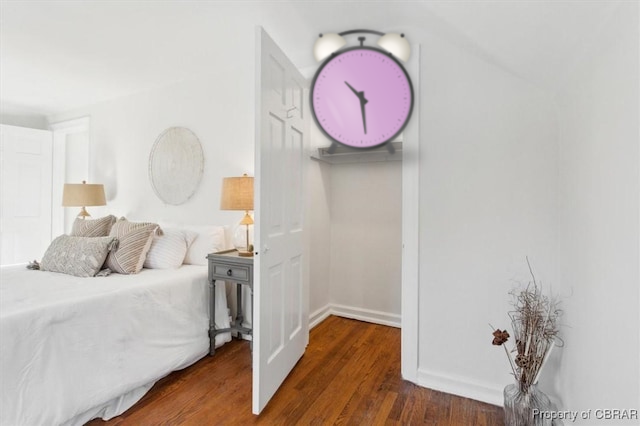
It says 10 h 29 min
